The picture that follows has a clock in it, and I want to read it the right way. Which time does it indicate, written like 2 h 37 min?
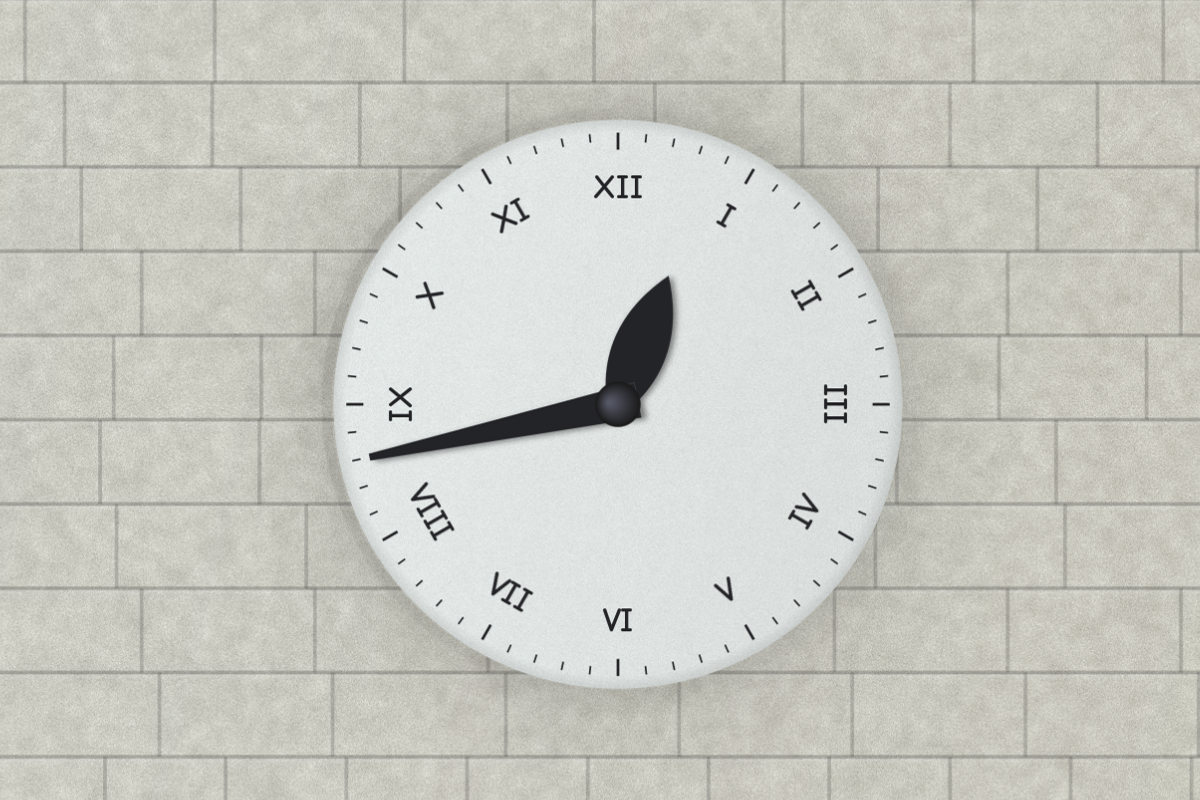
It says 12 h 43 min
